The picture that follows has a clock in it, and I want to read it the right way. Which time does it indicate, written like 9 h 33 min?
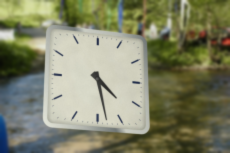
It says 4 h 28 min
